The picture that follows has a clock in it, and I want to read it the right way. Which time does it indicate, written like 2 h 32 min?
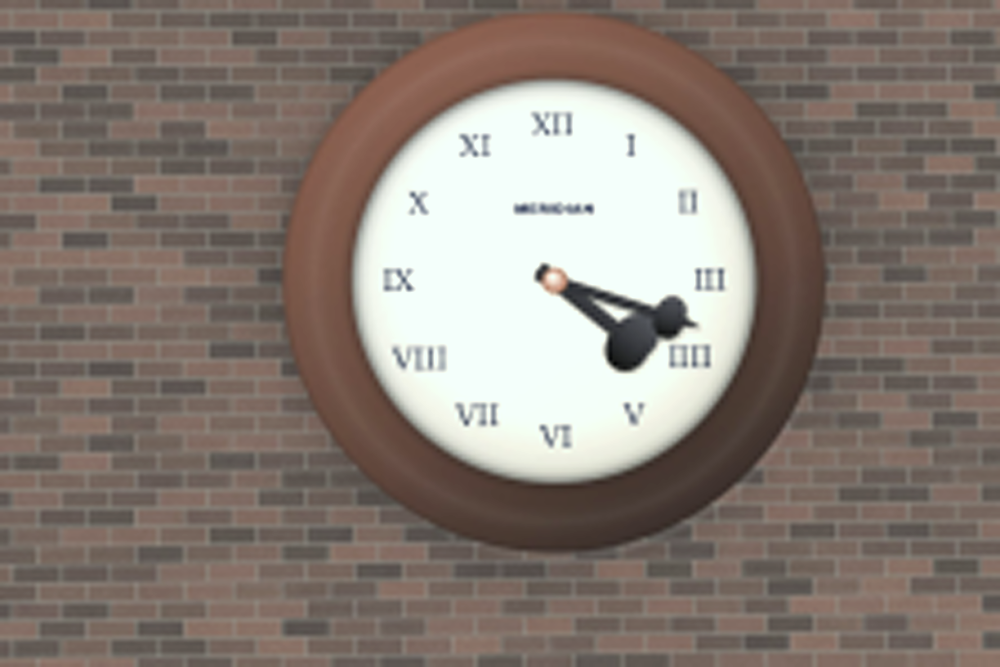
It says 4 h 18 min
